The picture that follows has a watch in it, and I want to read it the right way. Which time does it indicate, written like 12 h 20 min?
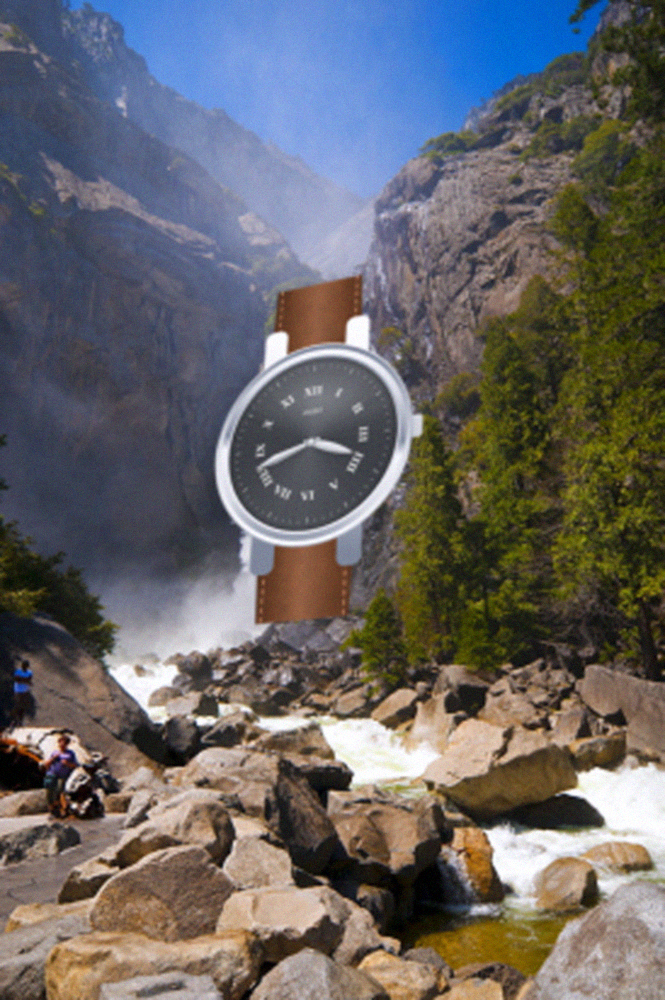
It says 3 h 42 min
